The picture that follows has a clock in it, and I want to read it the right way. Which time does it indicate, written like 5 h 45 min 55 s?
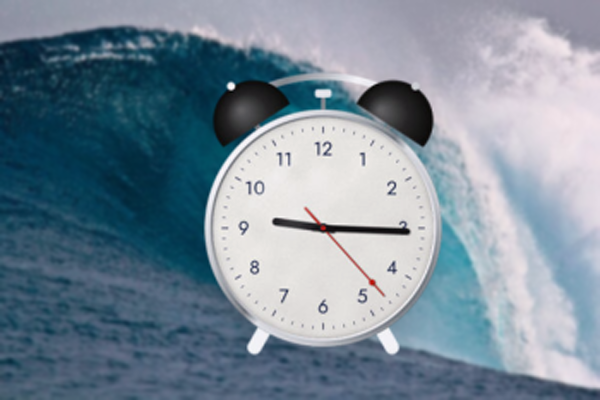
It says 9 h 15 min 23 s
